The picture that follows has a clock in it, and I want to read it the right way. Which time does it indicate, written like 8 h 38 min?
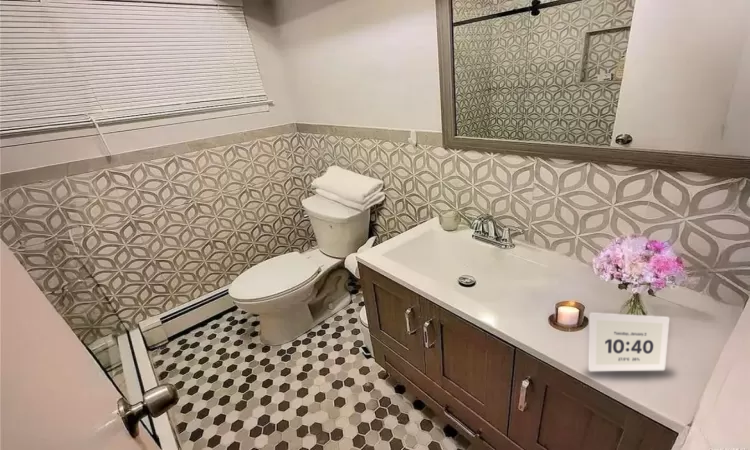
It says 10 h 40 min
